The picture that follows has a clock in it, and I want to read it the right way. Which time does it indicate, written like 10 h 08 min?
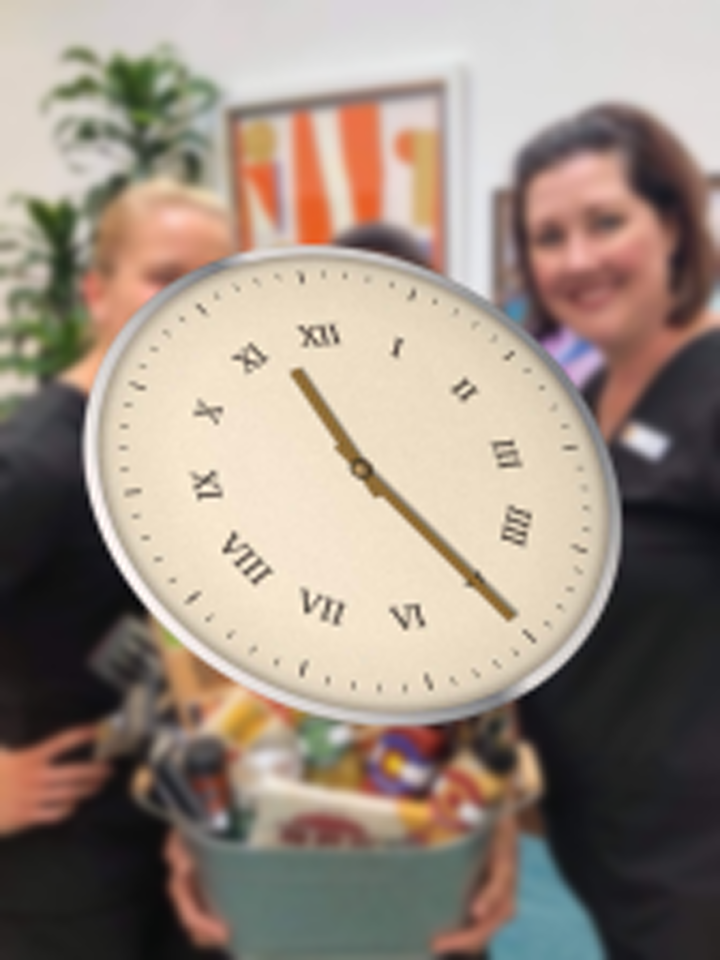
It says 11 h 25 min
